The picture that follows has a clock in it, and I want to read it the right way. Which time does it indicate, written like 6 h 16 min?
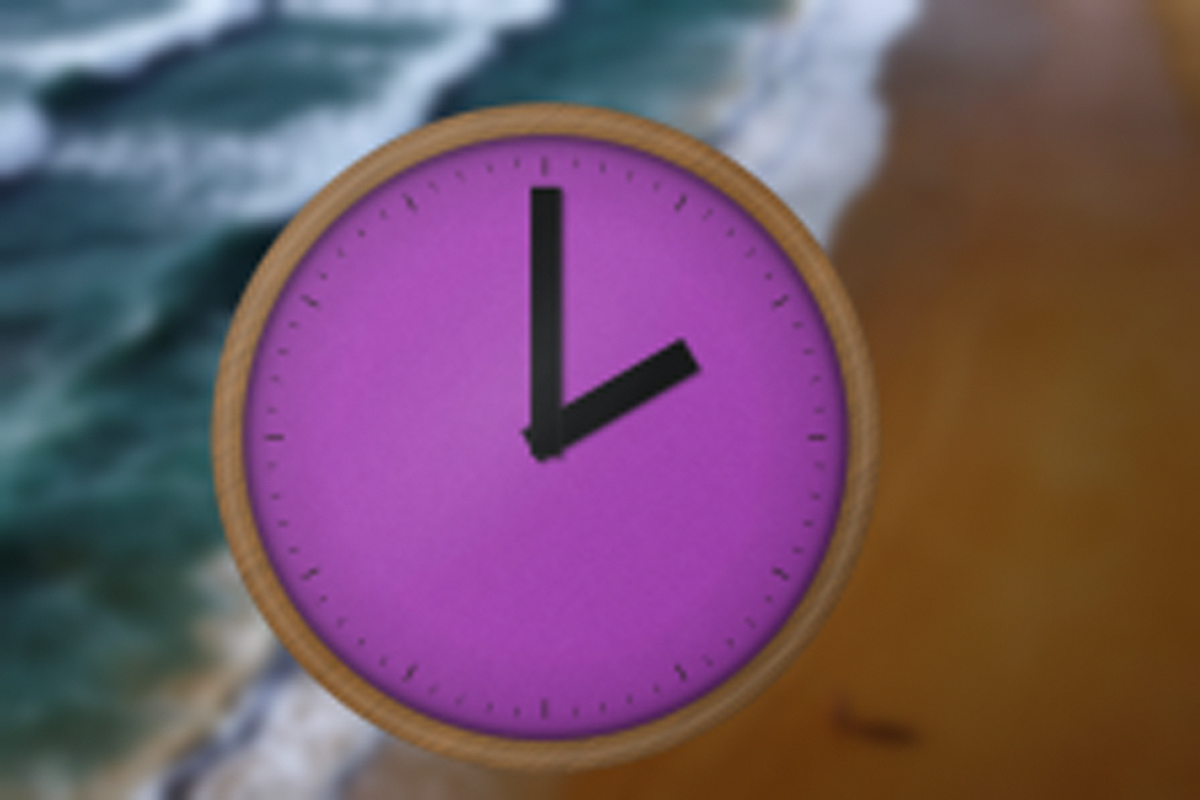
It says 2 h 00 min
